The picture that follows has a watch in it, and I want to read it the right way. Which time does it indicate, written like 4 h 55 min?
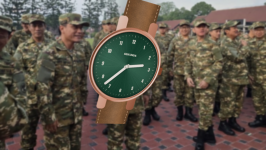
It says 2 h 37 min
